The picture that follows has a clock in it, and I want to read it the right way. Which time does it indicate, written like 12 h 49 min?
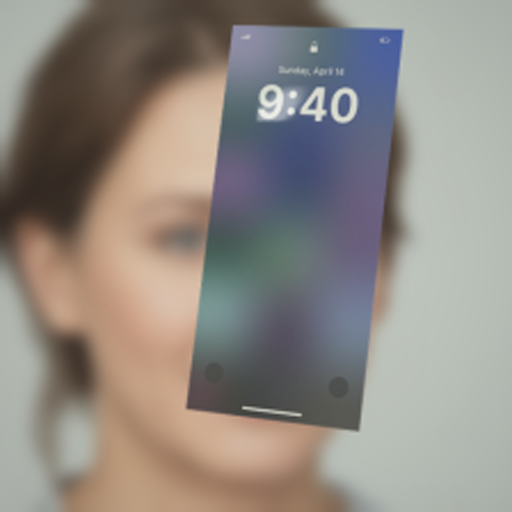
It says 9 h 40 min
